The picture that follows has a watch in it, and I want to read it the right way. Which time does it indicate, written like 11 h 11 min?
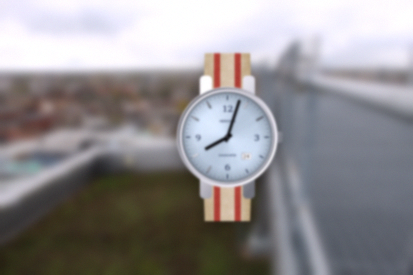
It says 8 h 03 min
